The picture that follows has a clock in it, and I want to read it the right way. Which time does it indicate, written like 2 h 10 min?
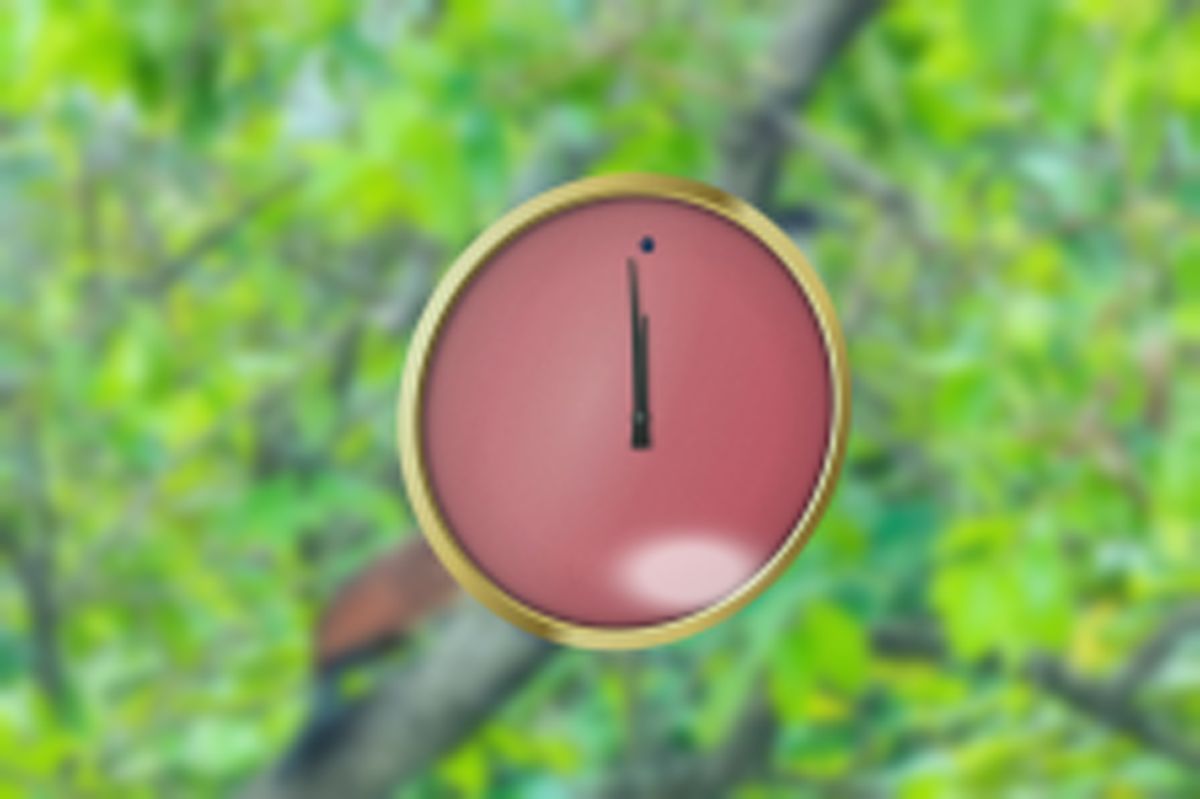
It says 11 h 59 min
